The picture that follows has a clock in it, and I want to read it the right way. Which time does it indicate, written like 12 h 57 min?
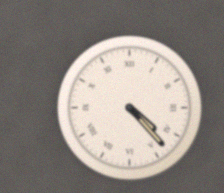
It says 4 h 23 min
